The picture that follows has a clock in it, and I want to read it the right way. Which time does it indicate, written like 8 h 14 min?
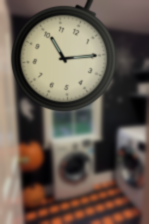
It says 10 h 10 min
